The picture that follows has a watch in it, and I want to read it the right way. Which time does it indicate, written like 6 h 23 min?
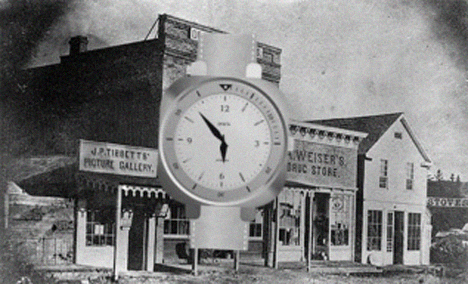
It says 5 h 53 min
